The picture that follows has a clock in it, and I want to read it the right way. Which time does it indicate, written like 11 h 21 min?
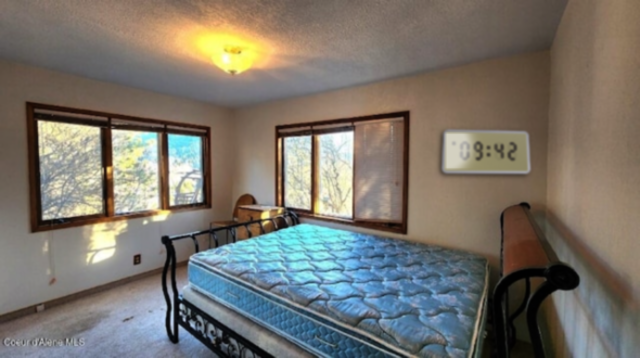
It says 9 h 42 min
